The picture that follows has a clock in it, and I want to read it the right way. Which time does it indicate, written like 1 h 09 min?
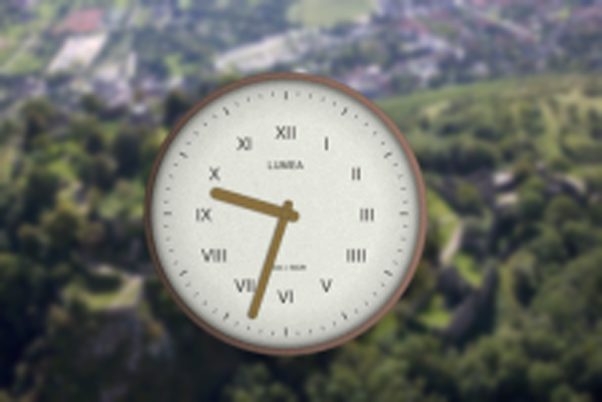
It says 9 h 33 min
